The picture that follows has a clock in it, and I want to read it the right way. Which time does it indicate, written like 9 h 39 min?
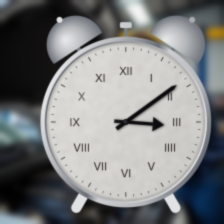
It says 3 h 09 min
